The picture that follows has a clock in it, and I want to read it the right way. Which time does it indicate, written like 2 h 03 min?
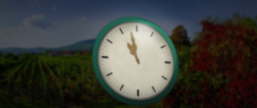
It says 10 h 58 min
